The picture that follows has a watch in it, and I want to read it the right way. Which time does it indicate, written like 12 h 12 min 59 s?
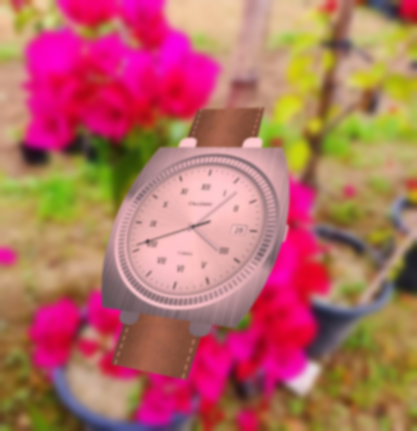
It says 4 h 06 min 41 s
